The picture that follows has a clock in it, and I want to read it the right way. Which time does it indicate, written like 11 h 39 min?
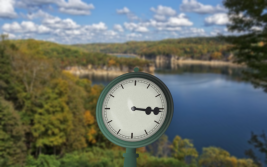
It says 3 h 16 min
